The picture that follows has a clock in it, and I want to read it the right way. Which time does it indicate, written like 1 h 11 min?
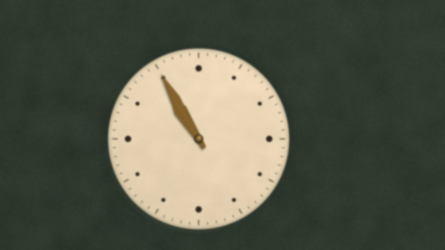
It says 10 h 55 min
